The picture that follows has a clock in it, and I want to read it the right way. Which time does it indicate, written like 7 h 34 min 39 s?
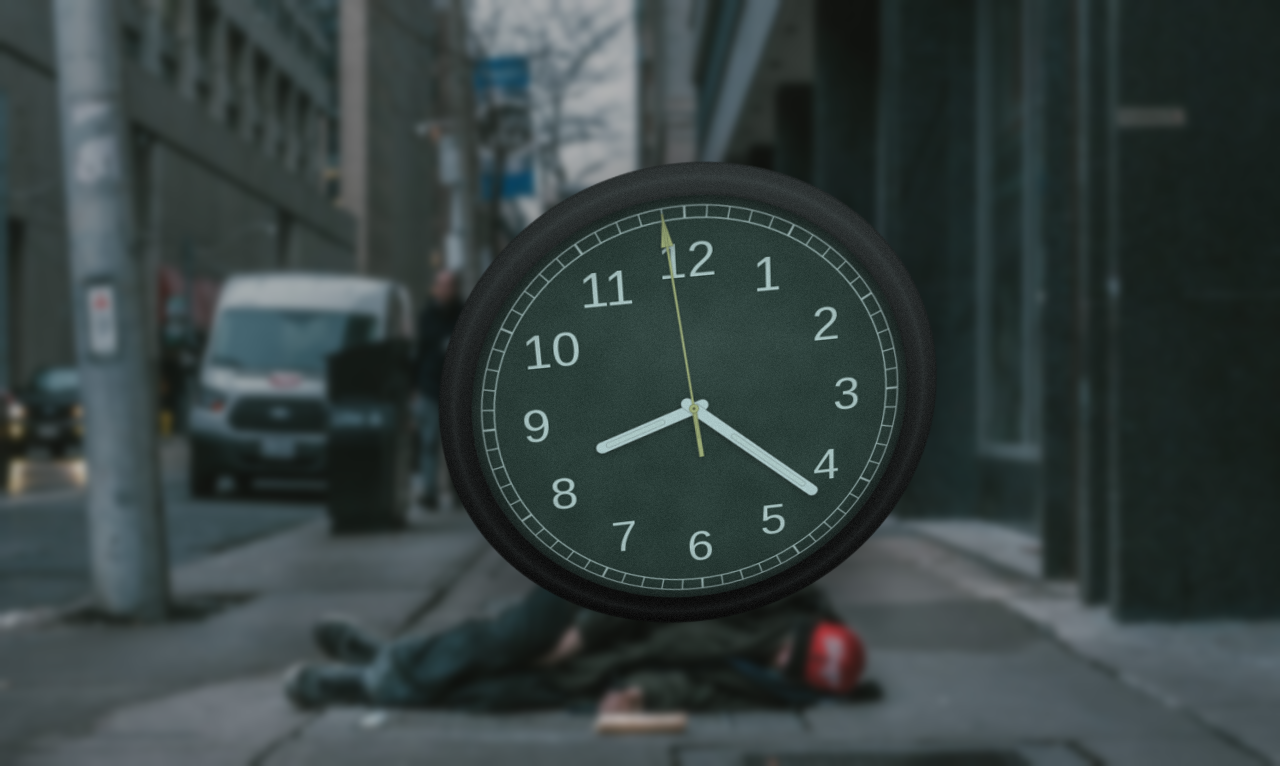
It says 8 h 21 min 59 s
